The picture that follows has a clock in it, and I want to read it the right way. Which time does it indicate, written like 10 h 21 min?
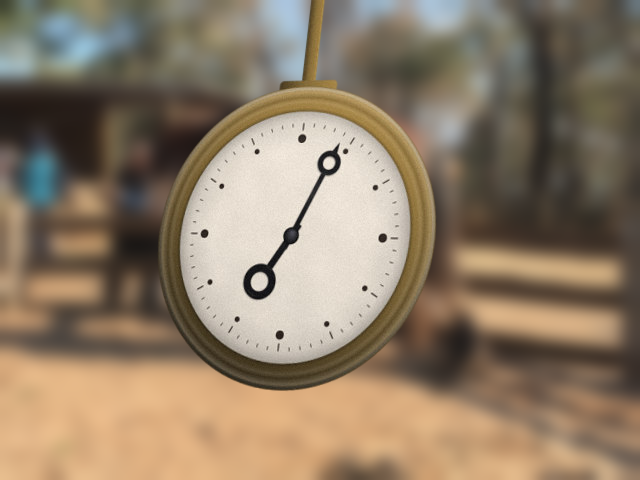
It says 7 h 04 min
